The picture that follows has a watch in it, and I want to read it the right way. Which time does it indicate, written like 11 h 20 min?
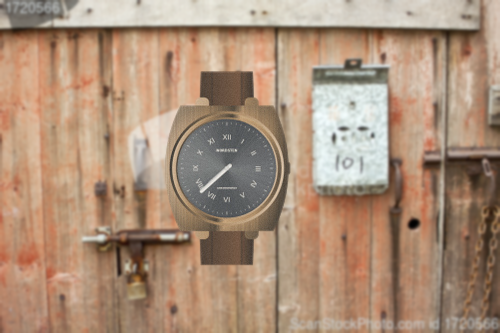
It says 7 h 38 min
